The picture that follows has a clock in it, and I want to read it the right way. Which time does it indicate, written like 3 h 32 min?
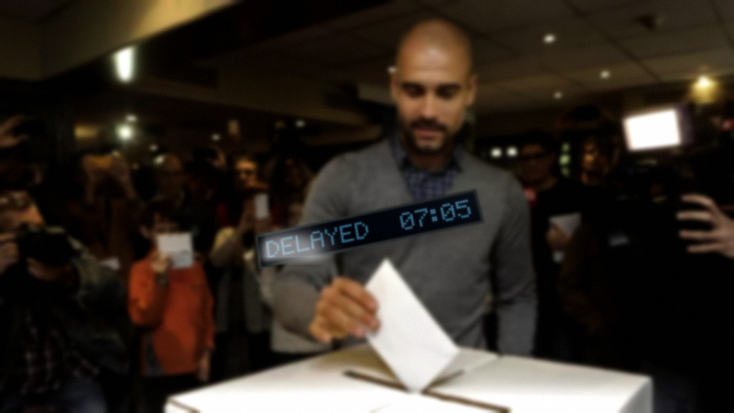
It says 7 h 05 min
